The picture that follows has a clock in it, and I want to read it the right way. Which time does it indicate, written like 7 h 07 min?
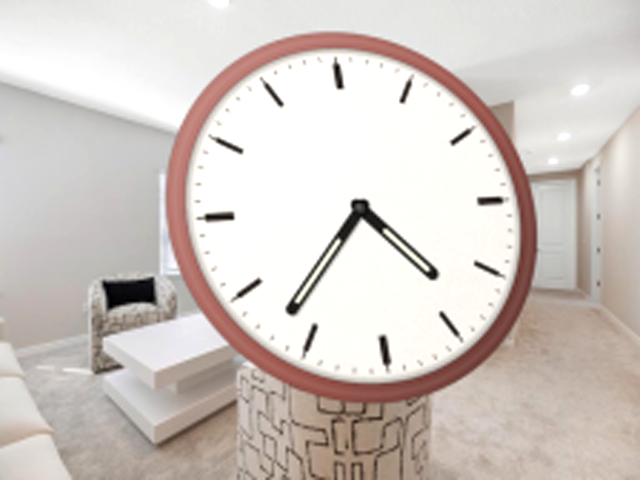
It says 4 h 37 min
